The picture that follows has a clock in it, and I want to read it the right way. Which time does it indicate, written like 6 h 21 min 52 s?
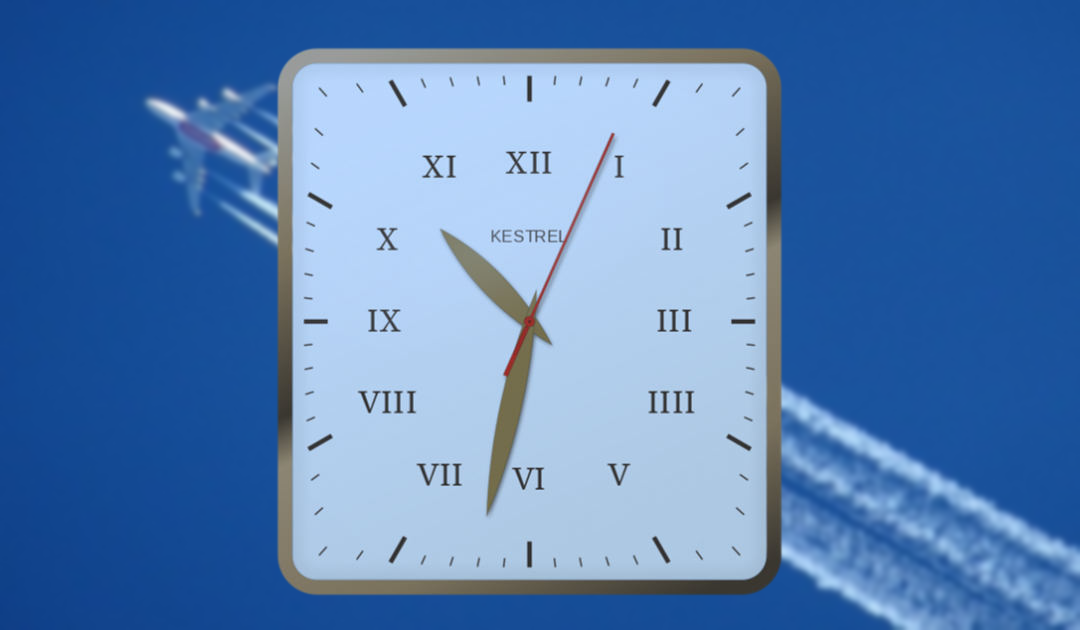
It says 10 h 32 min 04 s
